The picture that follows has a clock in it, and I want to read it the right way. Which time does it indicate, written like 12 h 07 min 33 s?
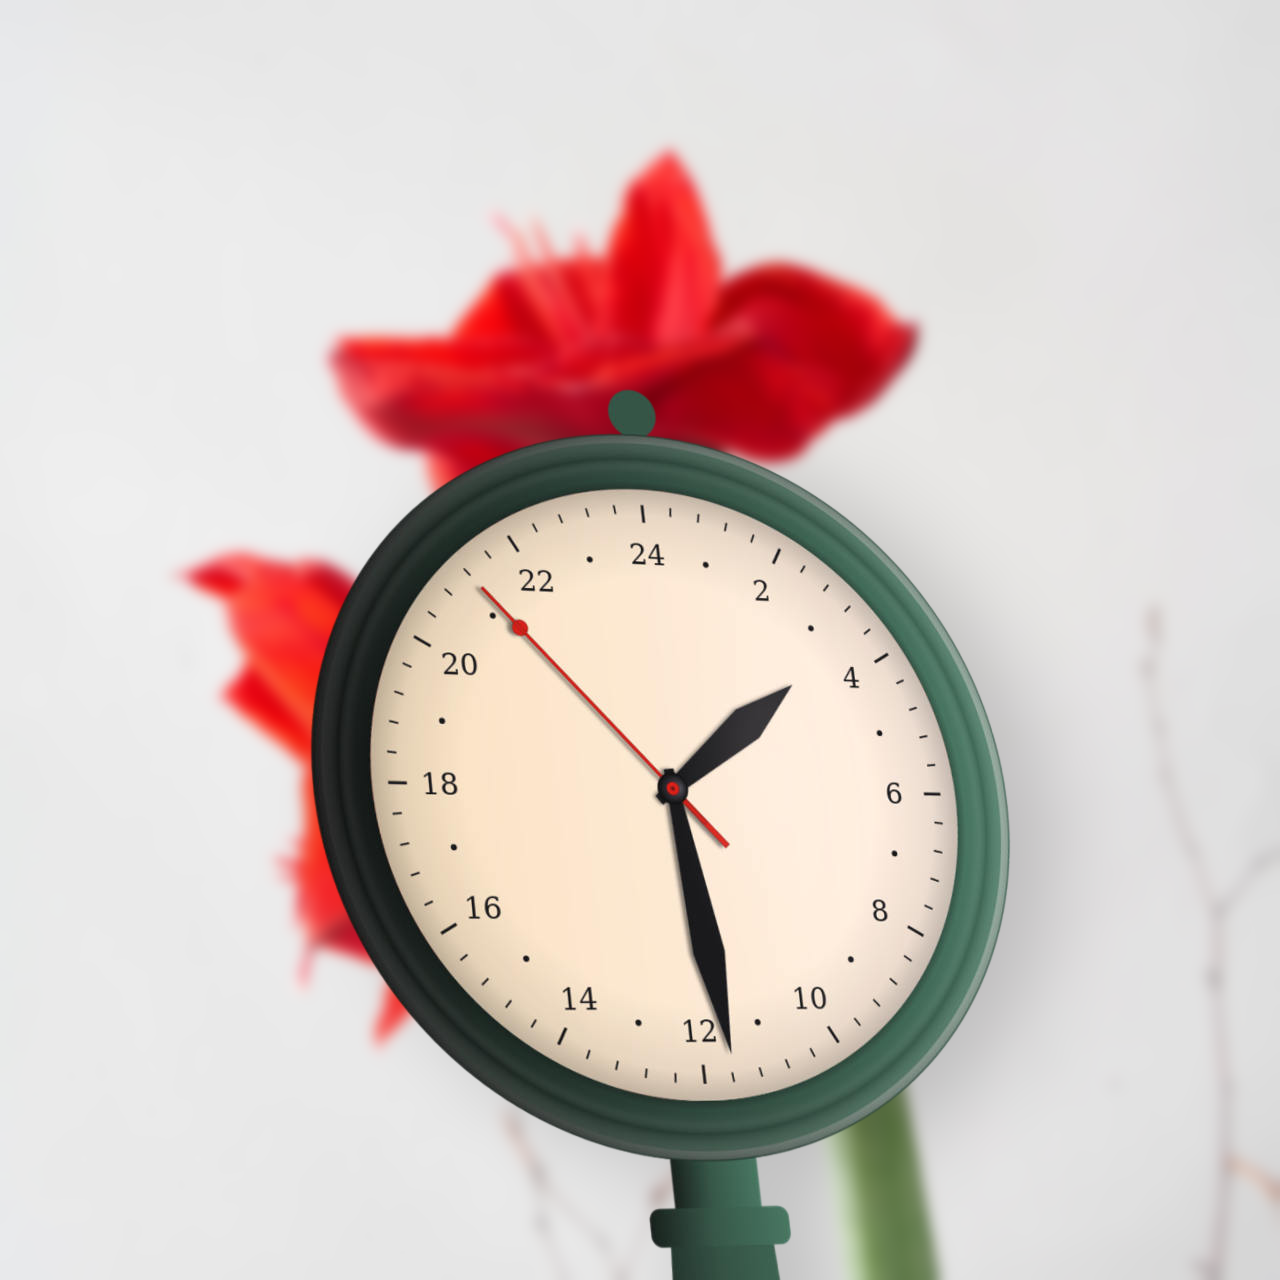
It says 3 h 28 min 53 s
